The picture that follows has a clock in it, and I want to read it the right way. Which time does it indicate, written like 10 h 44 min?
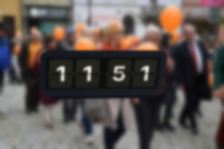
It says 11 h 51 min
